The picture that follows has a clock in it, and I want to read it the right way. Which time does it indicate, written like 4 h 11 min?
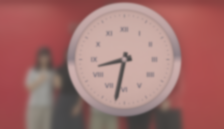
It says 8 h 32 min
